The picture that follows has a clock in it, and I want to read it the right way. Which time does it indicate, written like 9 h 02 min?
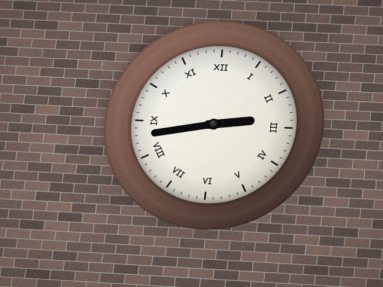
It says 2 h 43 min
